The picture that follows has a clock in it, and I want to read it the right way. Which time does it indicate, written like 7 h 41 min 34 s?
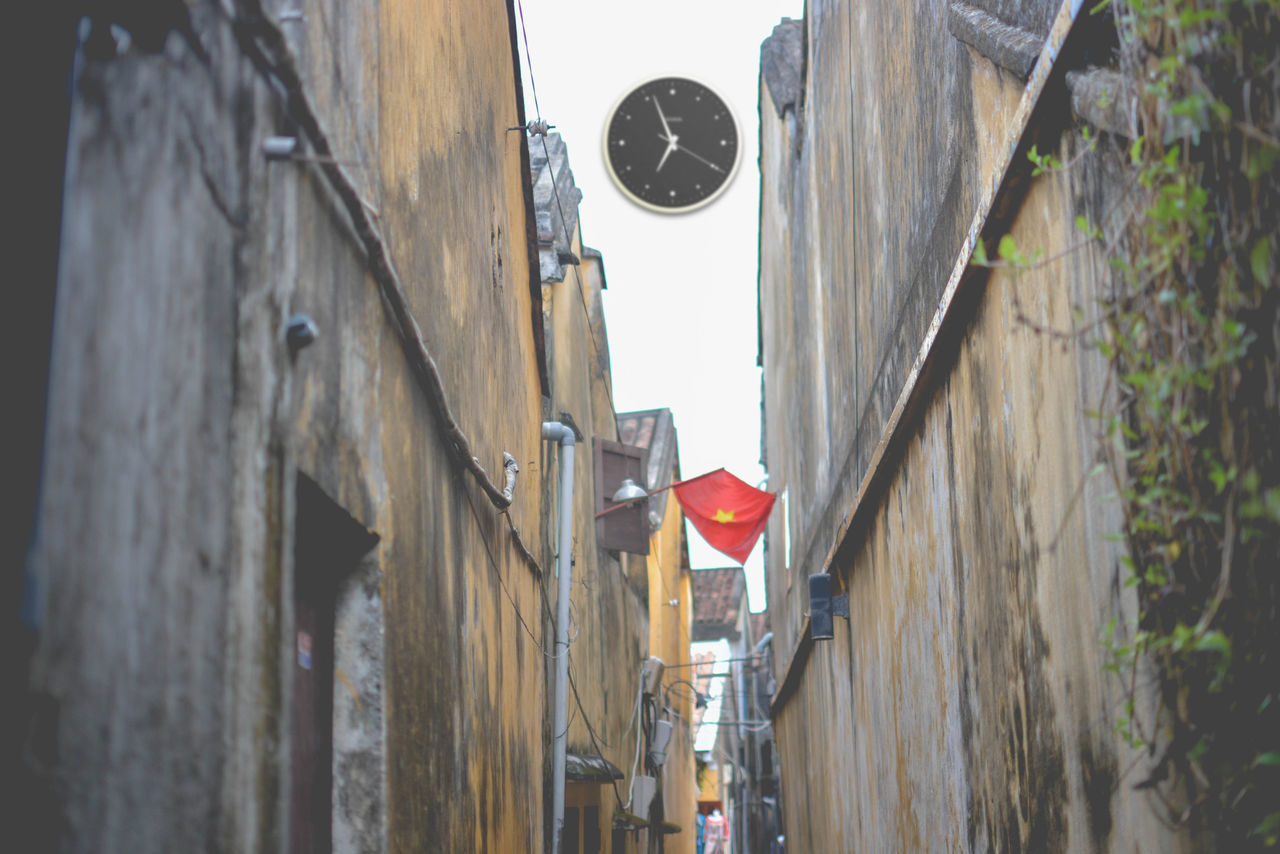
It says 6 h 56 min 20 s
